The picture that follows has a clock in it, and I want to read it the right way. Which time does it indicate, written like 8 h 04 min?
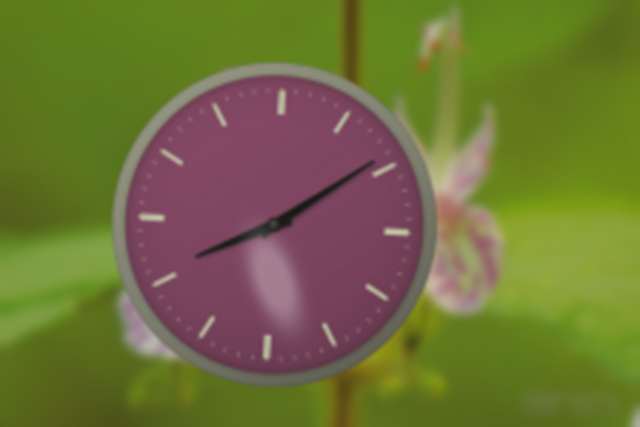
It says 8 h 09 min
